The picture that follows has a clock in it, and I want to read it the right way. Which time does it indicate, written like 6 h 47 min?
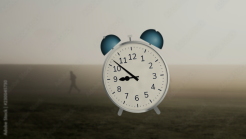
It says 8 h 52 min
